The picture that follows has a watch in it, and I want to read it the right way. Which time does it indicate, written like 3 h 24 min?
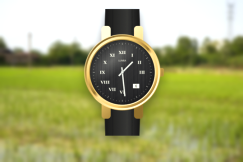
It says 1 h 29 min
